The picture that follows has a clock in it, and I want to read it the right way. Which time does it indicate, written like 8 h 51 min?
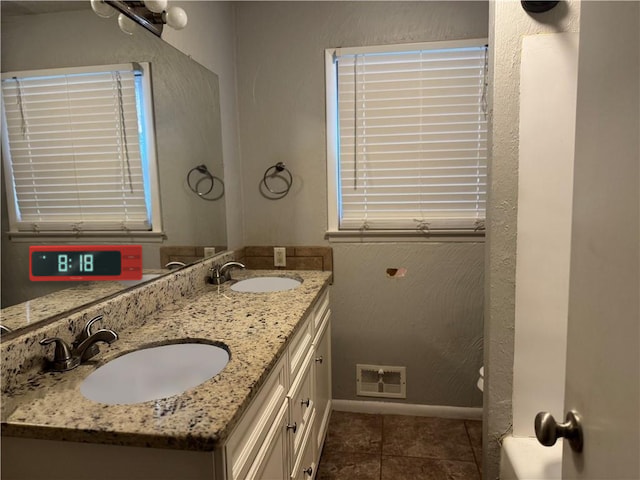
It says 8 h 18 min
